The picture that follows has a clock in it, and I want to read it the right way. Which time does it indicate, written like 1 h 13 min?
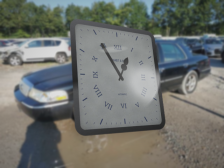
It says 12 h 55 min
